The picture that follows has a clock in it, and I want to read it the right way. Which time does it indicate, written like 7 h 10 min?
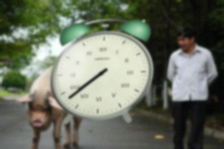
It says 7 h 38 min
